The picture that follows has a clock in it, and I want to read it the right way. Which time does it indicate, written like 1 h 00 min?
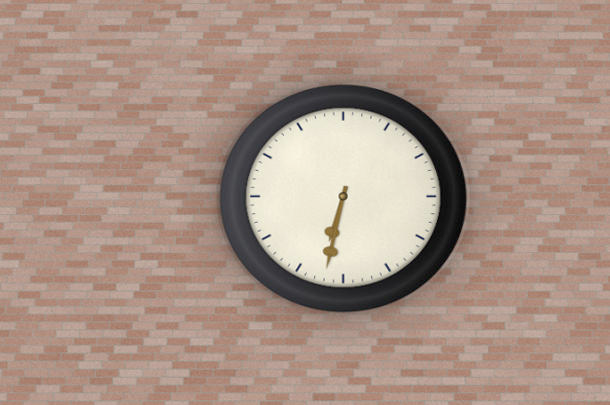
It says 6 h 32 min
